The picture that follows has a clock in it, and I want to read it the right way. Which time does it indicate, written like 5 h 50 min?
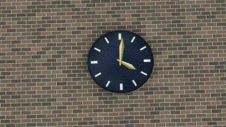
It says 4 h 01 min
